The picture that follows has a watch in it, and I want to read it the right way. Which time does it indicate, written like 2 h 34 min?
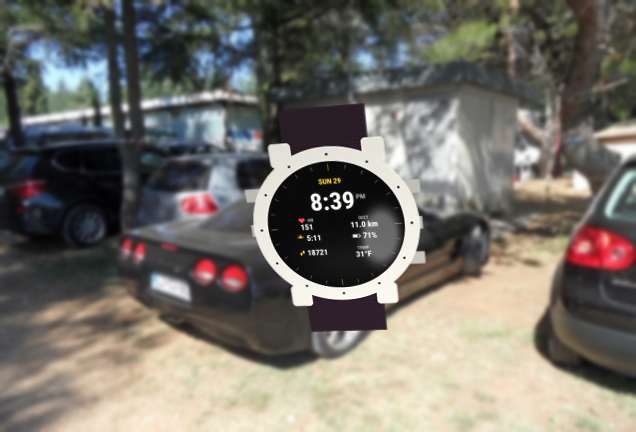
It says 8 h 39 min
